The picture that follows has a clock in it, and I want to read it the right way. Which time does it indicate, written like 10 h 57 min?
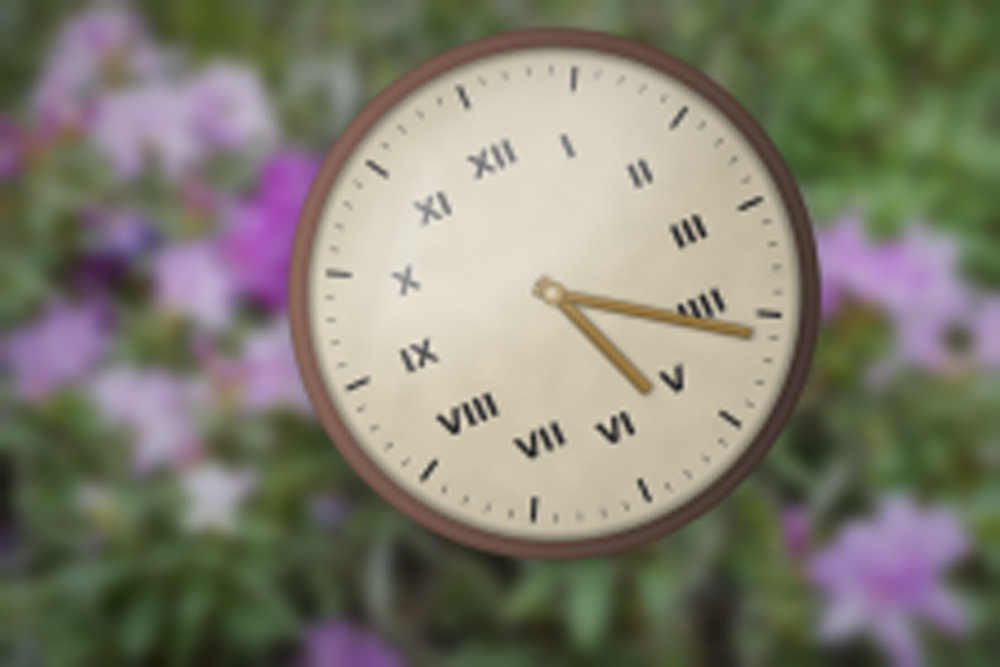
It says 5 h 21 min
